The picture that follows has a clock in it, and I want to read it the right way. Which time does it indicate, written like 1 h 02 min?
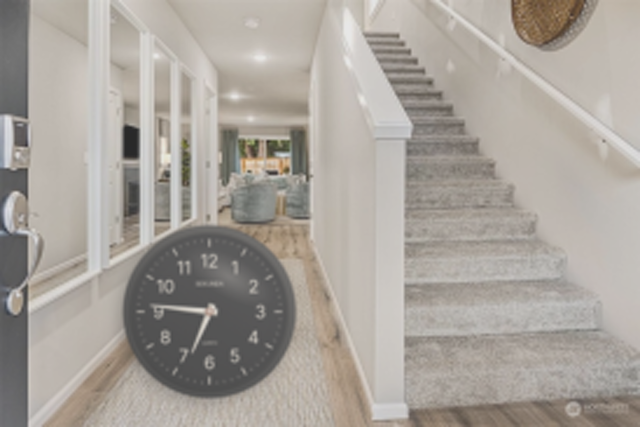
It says 6 h 46 min
